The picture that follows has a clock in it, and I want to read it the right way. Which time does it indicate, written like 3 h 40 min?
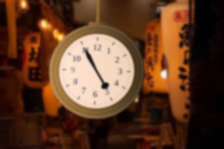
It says 4 h 55 min
